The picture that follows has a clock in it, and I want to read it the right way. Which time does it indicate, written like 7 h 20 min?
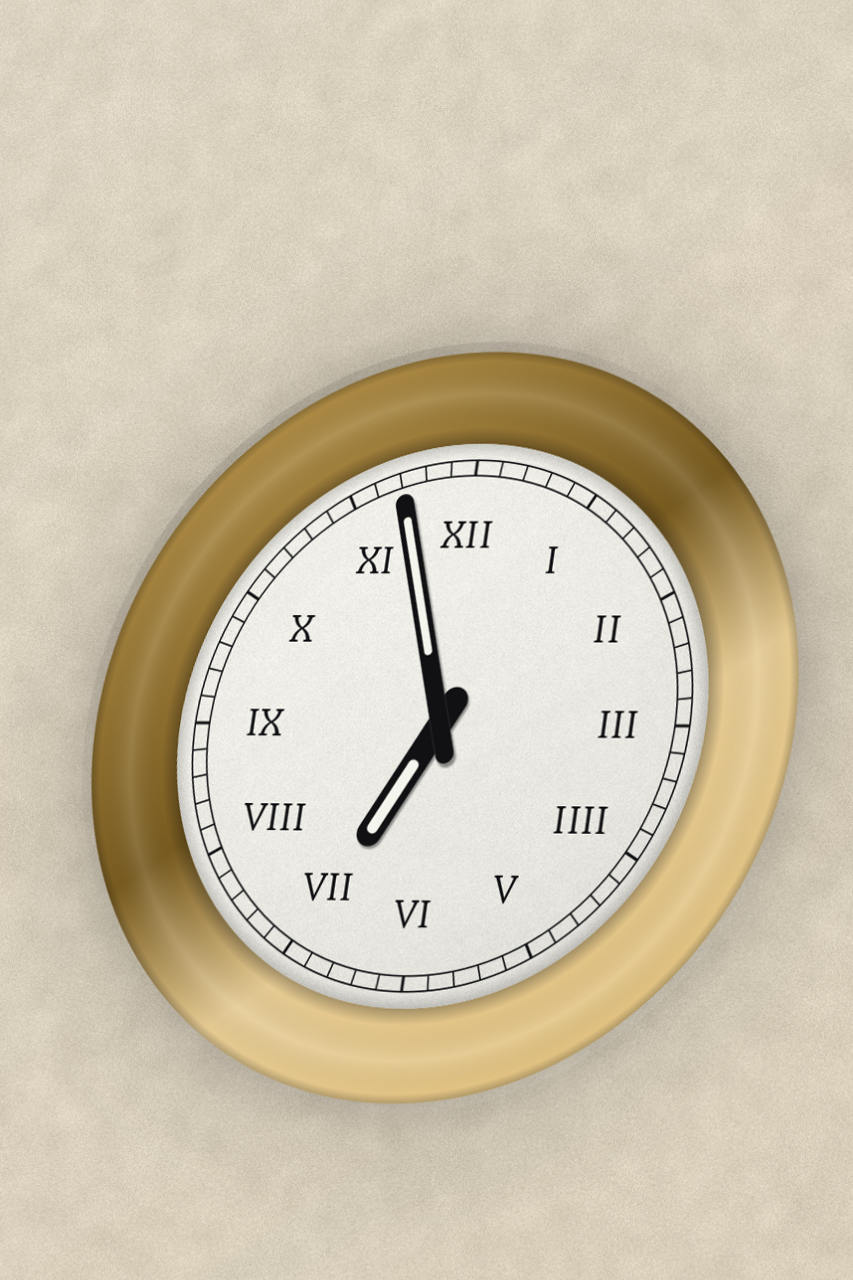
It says 6 h 57 min
